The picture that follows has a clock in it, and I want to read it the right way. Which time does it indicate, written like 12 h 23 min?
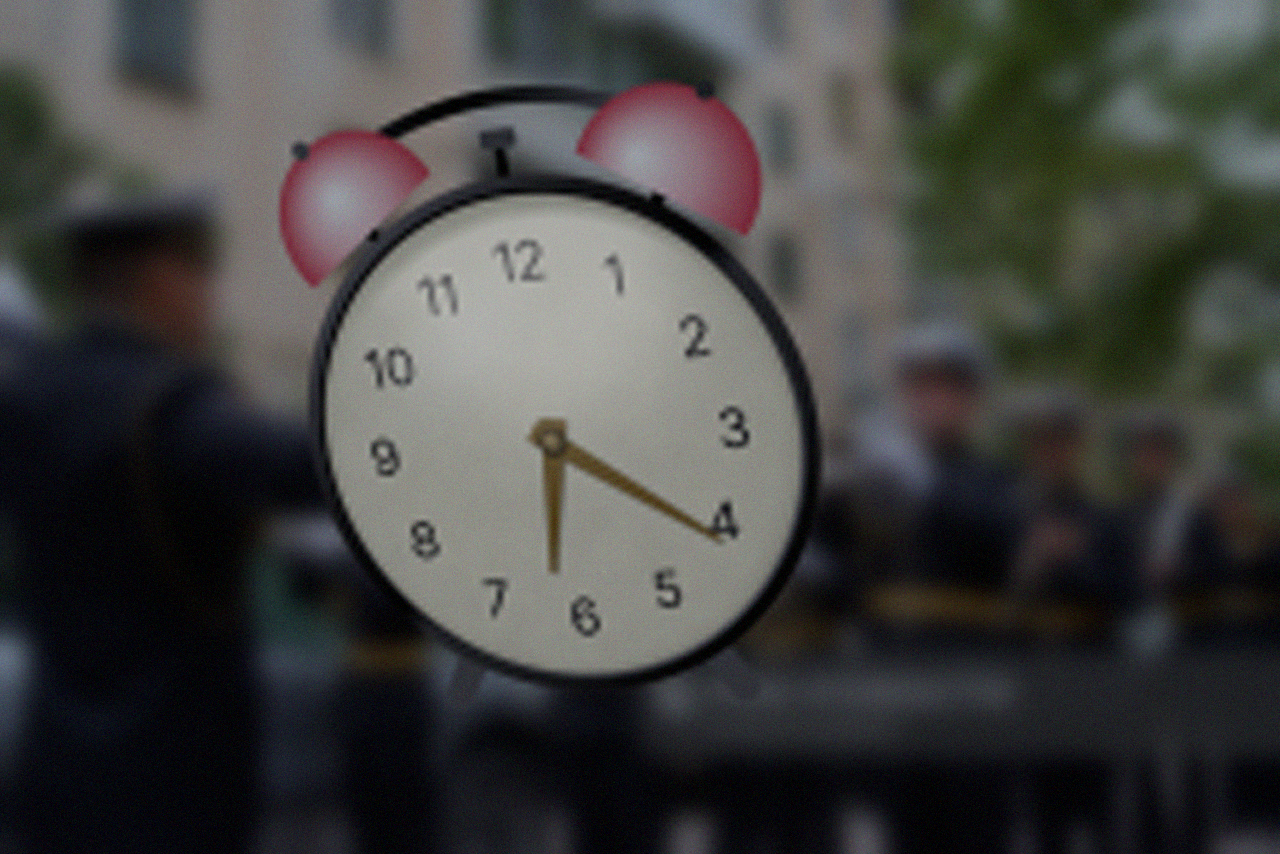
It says 6 h 21 min
